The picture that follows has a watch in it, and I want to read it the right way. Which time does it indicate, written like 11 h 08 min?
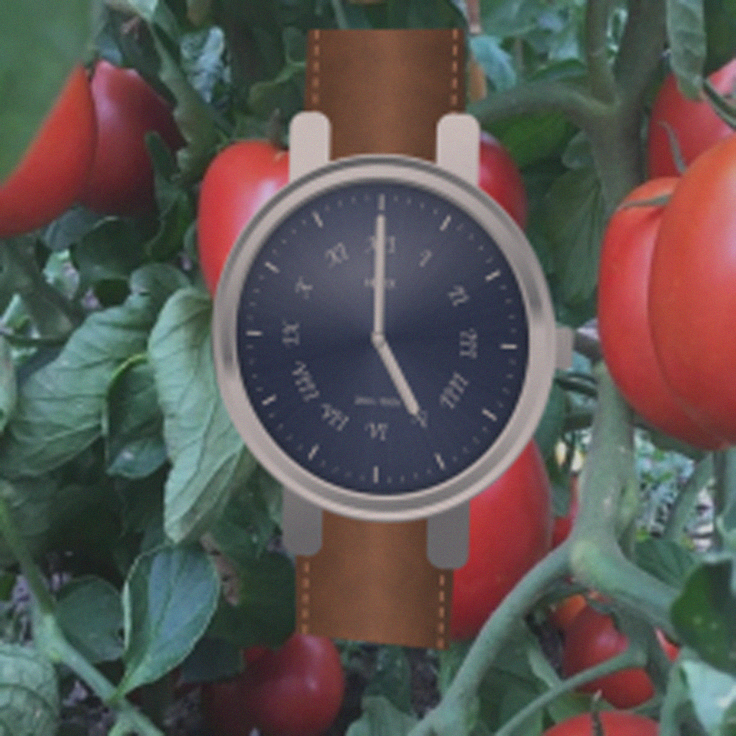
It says 5 h 00 min
